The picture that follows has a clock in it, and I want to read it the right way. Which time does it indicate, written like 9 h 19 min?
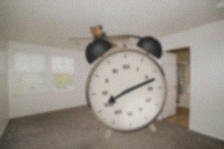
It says 8 h 12 min
